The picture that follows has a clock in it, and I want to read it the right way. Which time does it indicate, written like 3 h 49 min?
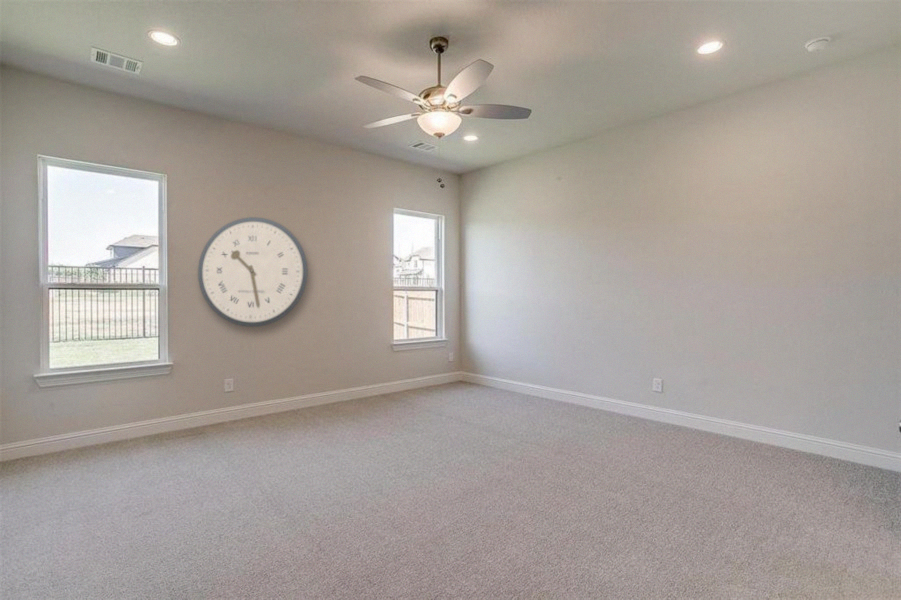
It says 10 h 28 min
